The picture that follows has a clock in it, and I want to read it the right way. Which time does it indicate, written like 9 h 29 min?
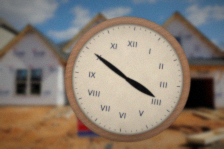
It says 3 h 50 min
